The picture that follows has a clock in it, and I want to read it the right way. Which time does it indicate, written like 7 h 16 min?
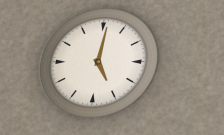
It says 5 h 01 min
